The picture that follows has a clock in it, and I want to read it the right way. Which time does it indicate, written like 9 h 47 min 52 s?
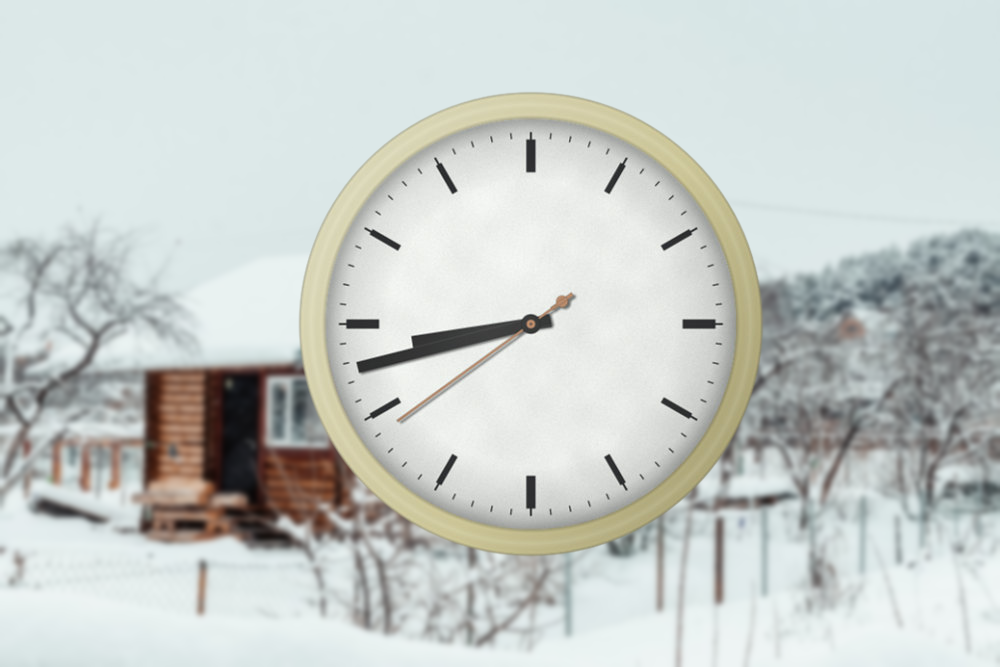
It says 8 h 42 min 39 s
